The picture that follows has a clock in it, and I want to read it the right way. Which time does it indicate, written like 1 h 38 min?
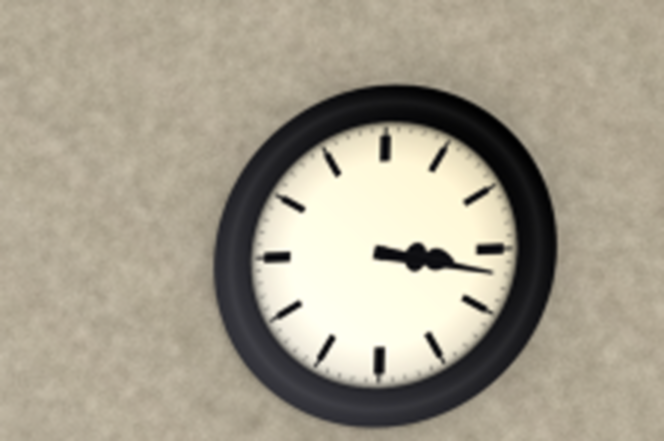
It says 3 h 17 min
